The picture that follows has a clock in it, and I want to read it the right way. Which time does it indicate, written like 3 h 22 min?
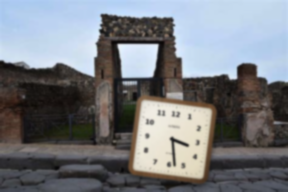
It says 3 h 28 min
